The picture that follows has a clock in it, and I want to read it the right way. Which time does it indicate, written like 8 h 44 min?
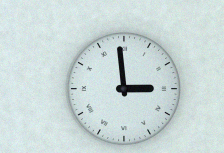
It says 2 h 59 min
